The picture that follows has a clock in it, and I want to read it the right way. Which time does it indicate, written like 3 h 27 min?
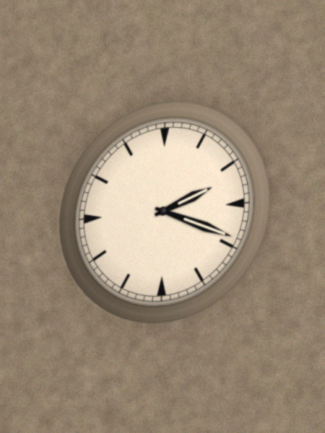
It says 2 h 19 min
